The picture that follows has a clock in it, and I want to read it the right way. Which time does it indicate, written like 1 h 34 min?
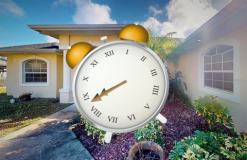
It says 8 h 43 min
